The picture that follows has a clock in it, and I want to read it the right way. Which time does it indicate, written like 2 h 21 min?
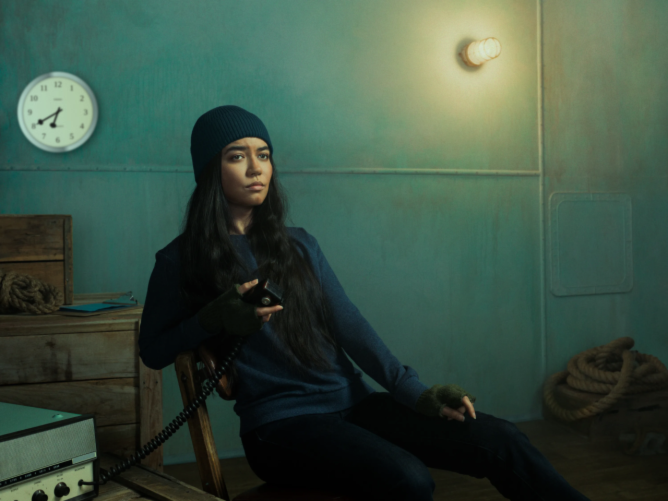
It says 6 h 40 min
